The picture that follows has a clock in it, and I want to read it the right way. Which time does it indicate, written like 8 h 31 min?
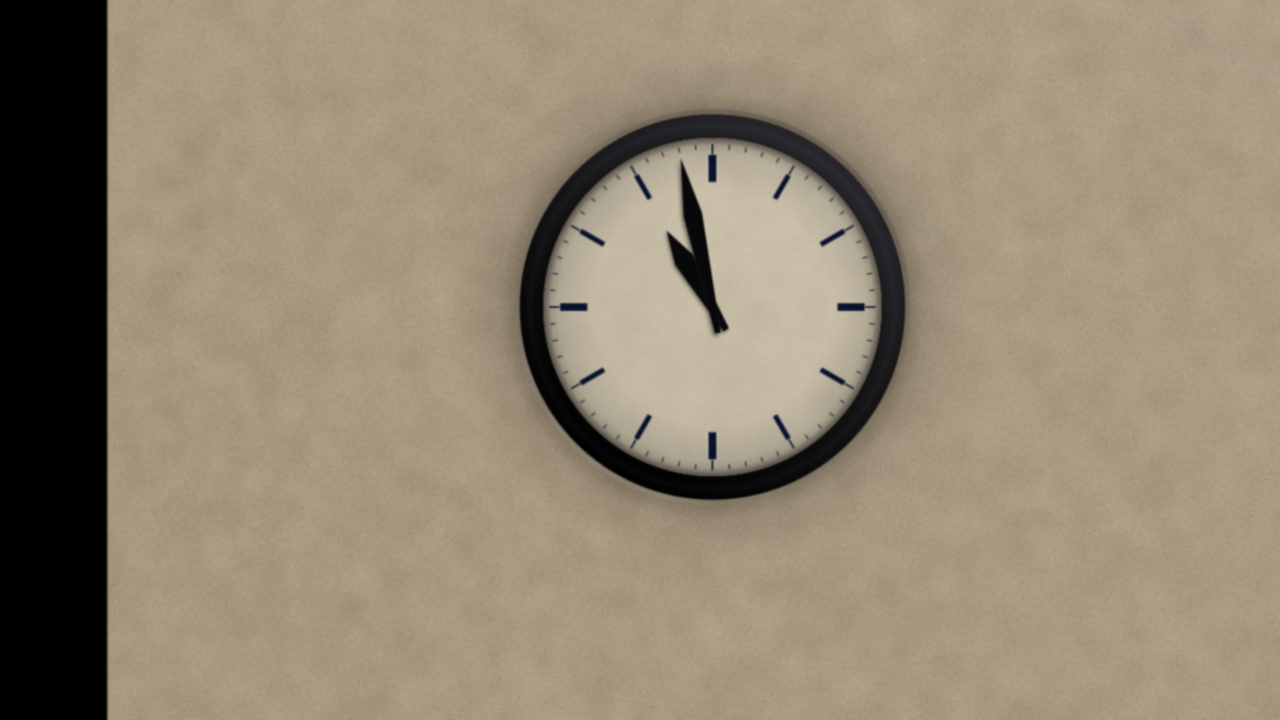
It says 10 h 58 min
